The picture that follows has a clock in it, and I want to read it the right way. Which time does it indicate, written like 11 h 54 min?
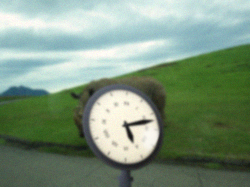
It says 5 h 12 min
